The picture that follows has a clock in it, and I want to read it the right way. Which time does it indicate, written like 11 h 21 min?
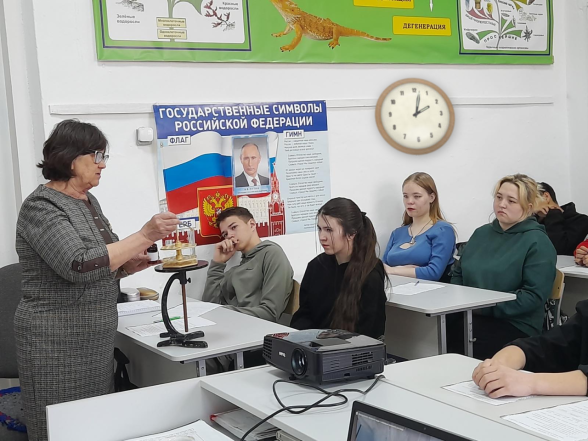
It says 2 h 02 min
